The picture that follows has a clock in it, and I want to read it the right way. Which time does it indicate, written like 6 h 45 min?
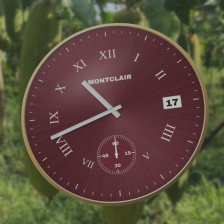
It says 10 h 42 min
